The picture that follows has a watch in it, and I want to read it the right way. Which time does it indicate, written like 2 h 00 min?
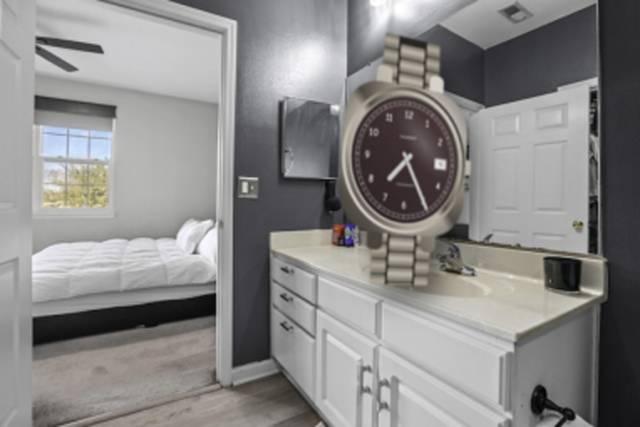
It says 7 h 25 min
